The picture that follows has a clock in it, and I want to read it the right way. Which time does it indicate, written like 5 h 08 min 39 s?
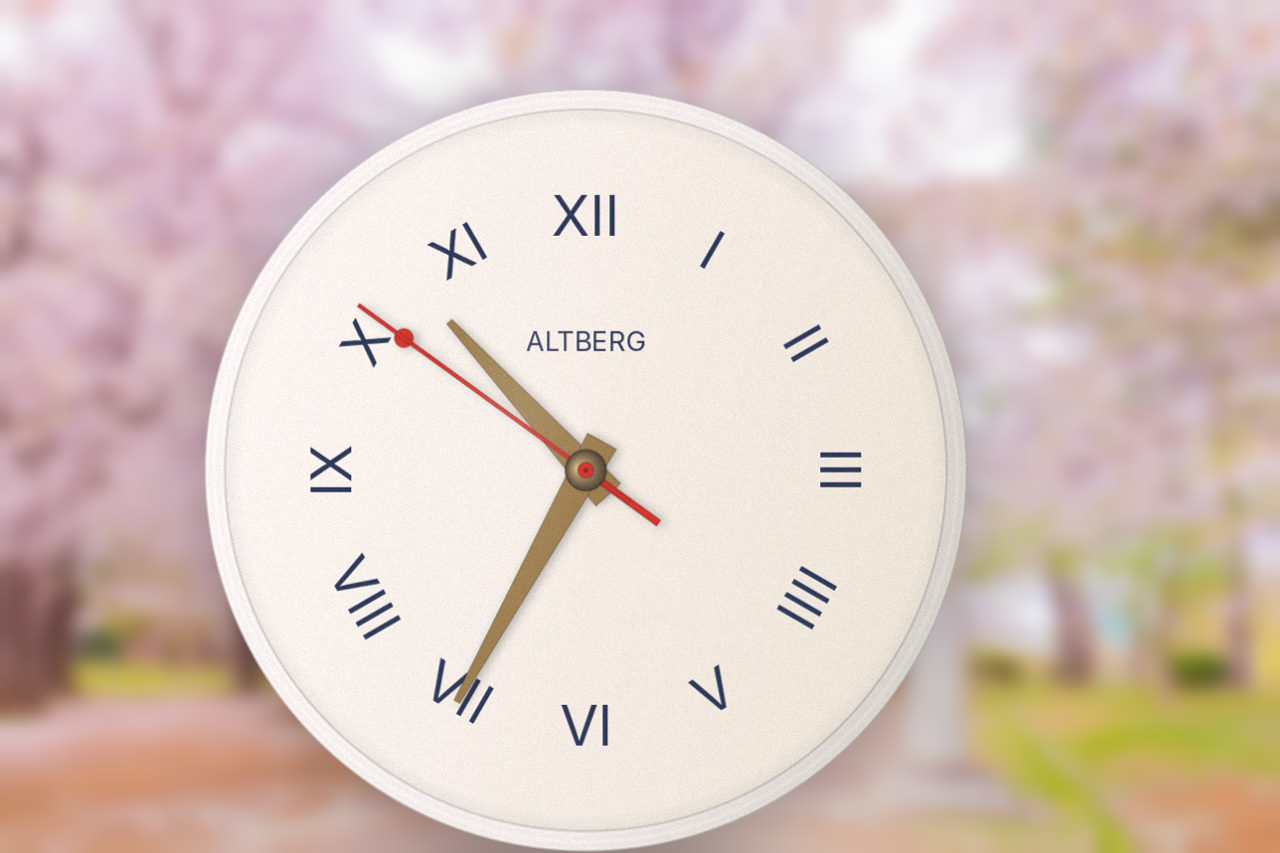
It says 10 h 34 min 51 s
